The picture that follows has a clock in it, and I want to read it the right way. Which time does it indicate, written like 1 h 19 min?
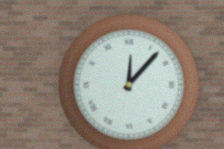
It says 12 h 07 min
